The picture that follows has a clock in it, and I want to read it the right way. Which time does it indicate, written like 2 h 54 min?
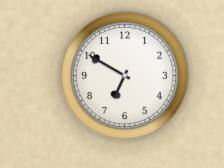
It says 6 h 50 min
